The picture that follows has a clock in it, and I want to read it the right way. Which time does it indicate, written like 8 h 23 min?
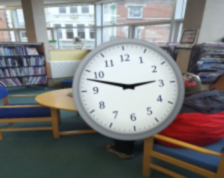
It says 2 h 48 min
